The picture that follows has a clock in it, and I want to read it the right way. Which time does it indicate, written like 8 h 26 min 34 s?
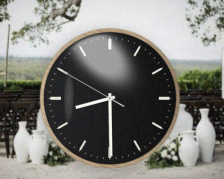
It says 8 h 29 min 50 s
